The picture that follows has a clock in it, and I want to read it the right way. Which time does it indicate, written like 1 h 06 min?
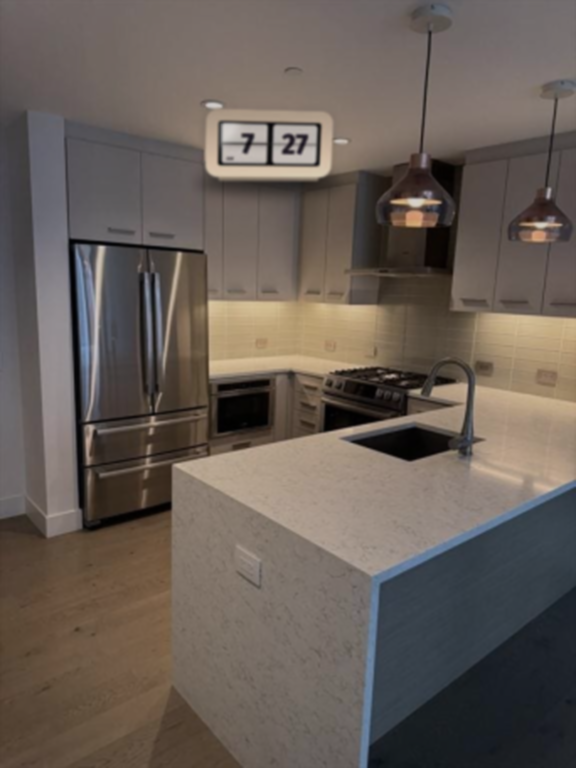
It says 7 h 27 min
